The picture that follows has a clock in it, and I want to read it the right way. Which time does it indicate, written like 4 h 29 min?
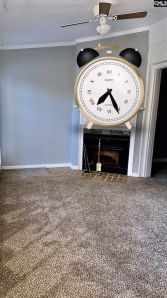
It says 7 h 26 min
